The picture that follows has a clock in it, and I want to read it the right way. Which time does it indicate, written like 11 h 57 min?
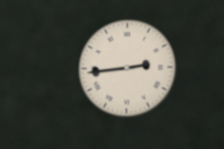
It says 2 h 44 min
